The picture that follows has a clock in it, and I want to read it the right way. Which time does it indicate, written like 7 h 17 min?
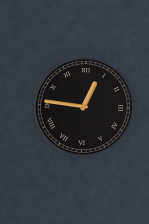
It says 12 h 46 min
